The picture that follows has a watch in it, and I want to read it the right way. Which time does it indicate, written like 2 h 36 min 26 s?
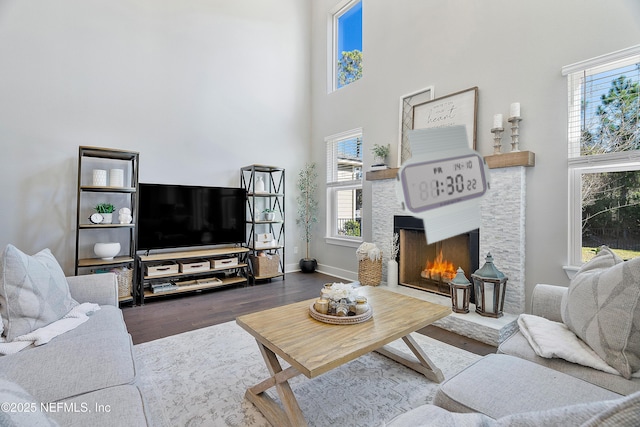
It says 1 h 30 min 22 s
